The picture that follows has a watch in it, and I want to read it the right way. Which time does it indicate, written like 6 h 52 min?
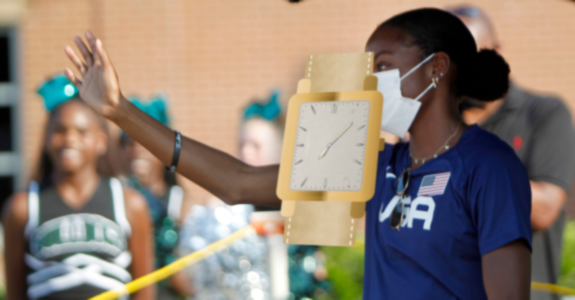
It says 7 h 07 min
